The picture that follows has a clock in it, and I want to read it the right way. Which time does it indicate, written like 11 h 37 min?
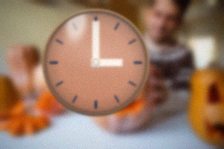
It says 3 h 00 min
